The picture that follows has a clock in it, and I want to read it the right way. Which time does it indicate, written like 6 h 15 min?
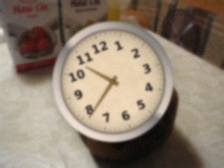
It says 10 h 39 min
